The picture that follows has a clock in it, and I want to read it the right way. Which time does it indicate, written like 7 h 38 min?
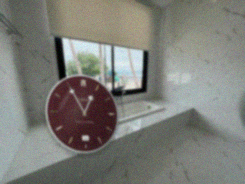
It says 12 h 55 min
